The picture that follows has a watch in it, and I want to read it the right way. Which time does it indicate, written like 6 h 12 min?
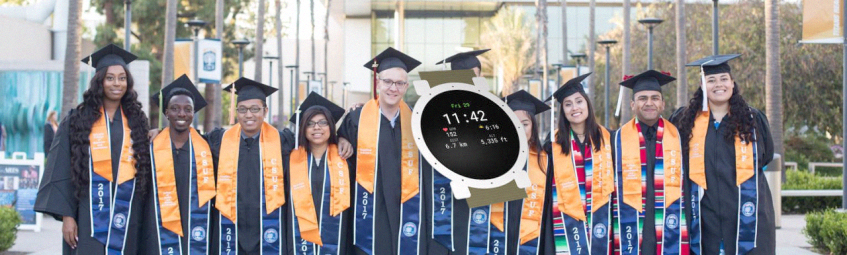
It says 11 h 42 min
